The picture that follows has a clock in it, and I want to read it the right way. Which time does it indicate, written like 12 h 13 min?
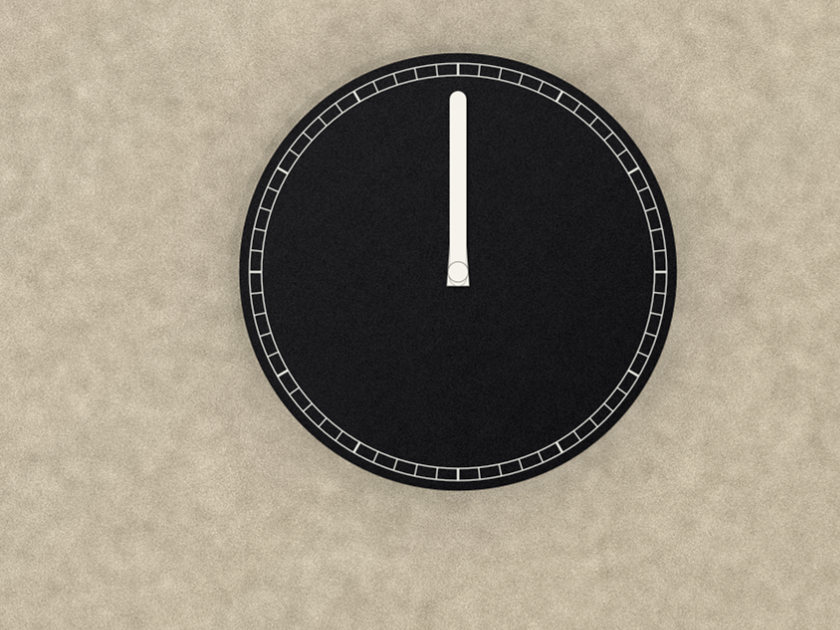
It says 12 h 00 min
